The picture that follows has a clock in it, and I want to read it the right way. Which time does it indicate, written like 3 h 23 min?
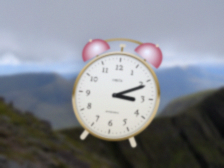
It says 3 h 11 min
